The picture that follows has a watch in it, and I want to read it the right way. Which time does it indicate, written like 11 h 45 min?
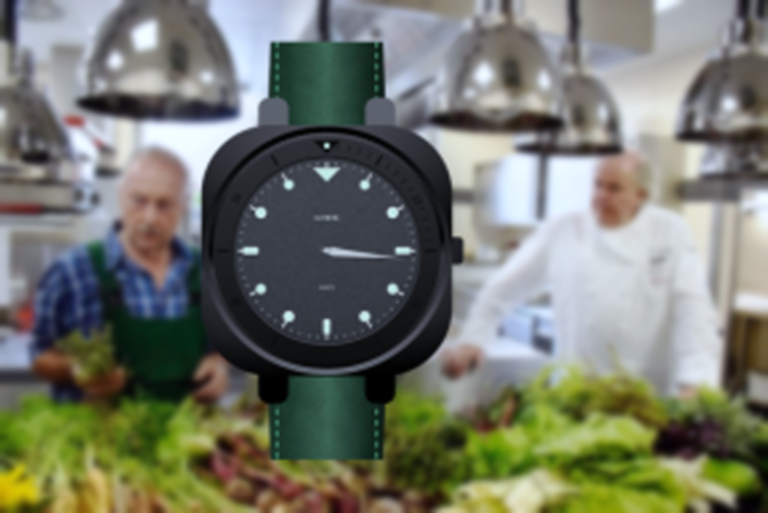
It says 3 h 16 min
